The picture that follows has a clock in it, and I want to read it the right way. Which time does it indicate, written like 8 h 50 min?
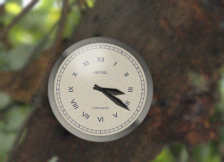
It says 3 h 21 min
